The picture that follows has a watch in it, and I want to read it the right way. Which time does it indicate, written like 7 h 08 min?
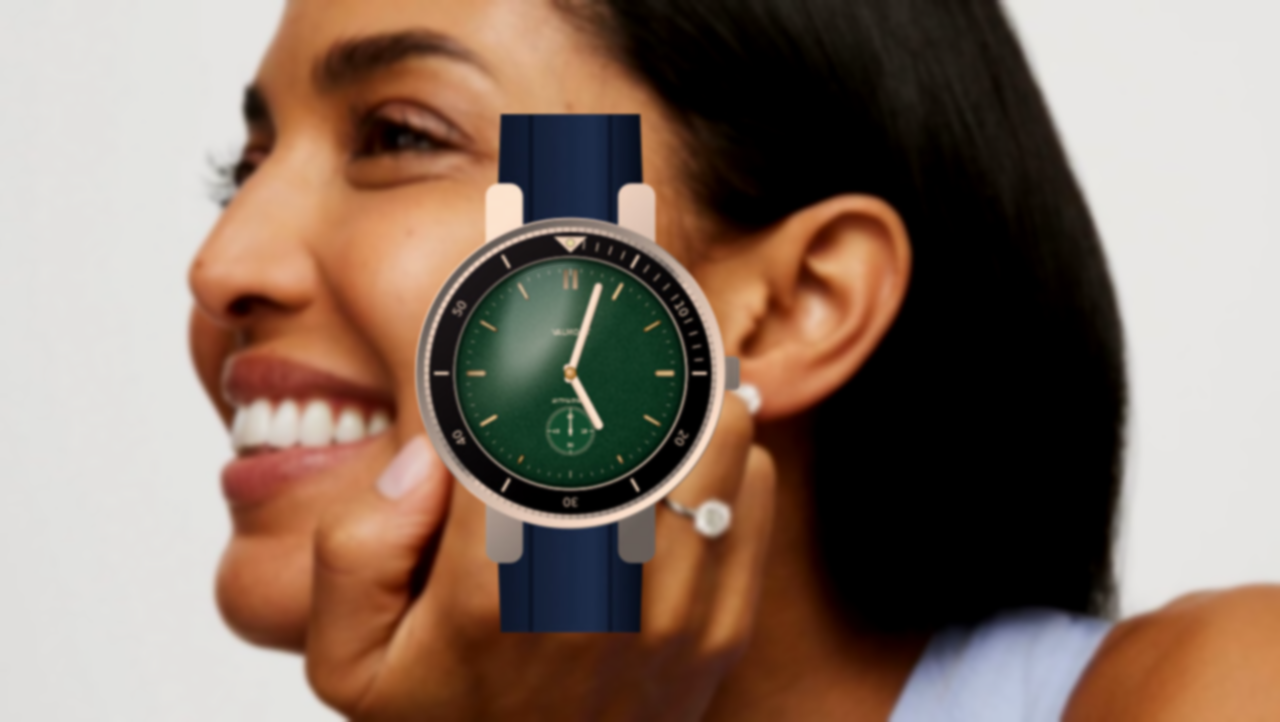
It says 5 h 03 min
